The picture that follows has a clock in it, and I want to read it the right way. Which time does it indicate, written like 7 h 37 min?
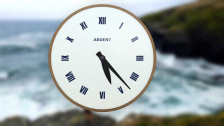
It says 5 h 23 min
